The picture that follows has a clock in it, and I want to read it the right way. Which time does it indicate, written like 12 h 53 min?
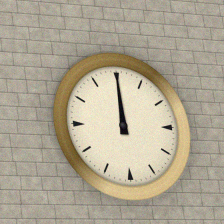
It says 12 h 00 min
